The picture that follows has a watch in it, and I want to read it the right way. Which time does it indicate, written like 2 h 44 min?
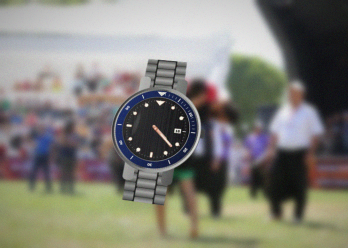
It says 4 h 22 min
